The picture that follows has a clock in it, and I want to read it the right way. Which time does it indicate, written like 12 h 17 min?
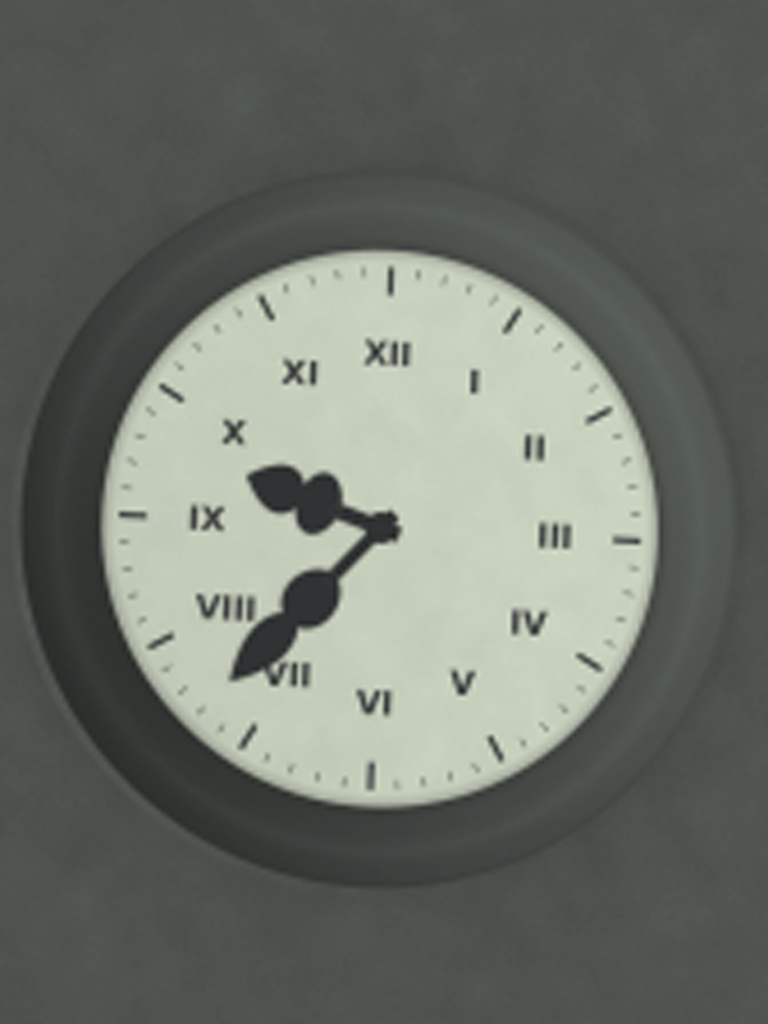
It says 9 h 37 min
